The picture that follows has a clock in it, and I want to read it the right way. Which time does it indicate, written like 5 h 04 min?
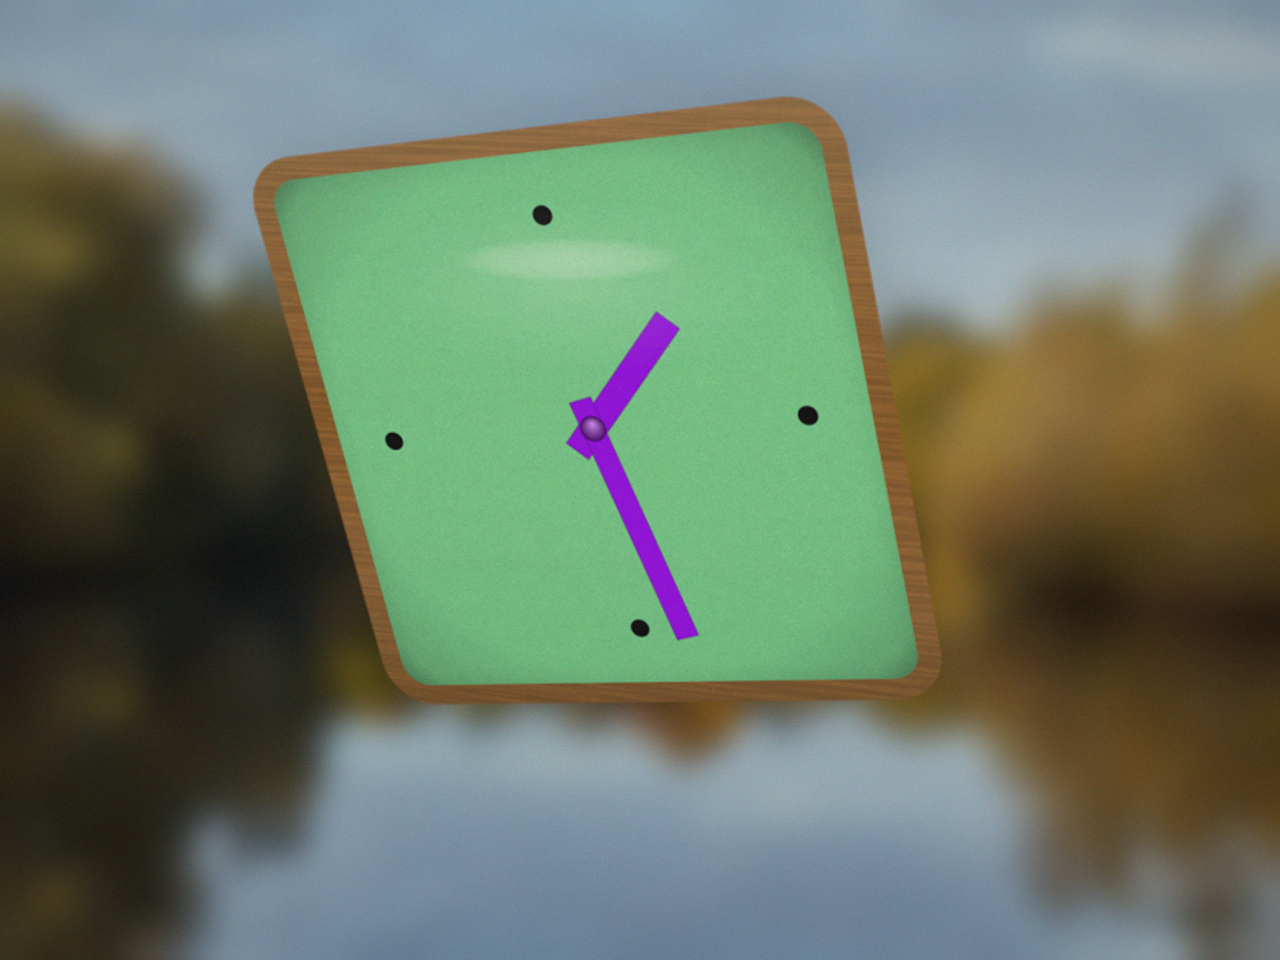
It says 1 h 28 min
